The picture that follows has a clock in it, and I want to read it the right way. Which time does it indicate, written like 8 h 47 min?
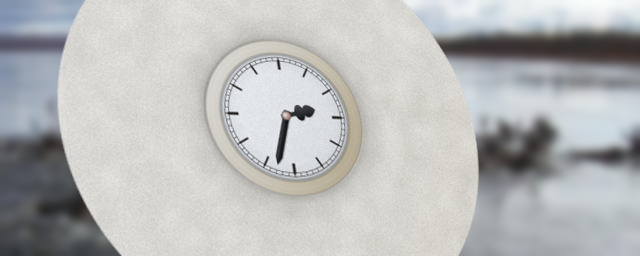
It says 2 h 33 min
